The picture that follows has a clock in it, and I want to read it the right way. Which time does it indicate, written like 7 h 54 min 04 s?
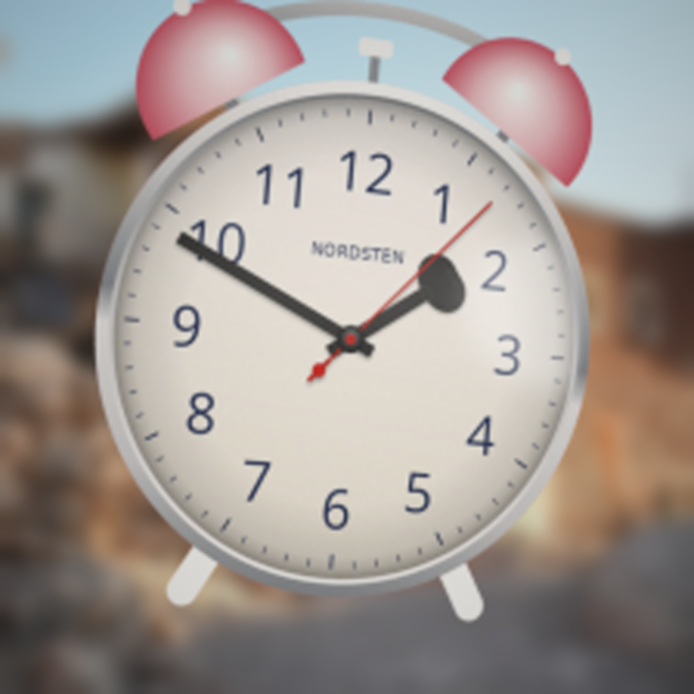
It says 1 h 49 min 07 s
